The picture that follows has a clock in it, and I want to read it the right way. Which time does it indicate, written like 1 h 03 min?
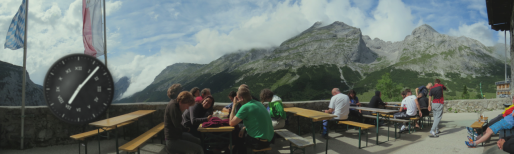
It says 7 h 07 min
